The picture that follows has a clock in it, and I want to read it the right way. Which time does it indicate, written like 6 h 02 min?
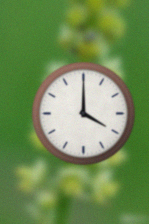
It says 4 h 00 min
